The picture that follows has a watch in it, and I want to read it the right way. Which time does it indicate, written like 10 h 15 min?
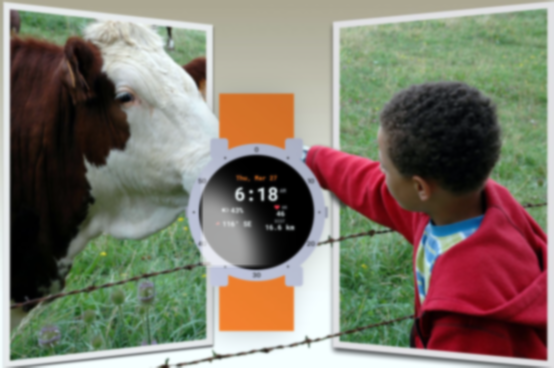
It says 6 h 18 min
